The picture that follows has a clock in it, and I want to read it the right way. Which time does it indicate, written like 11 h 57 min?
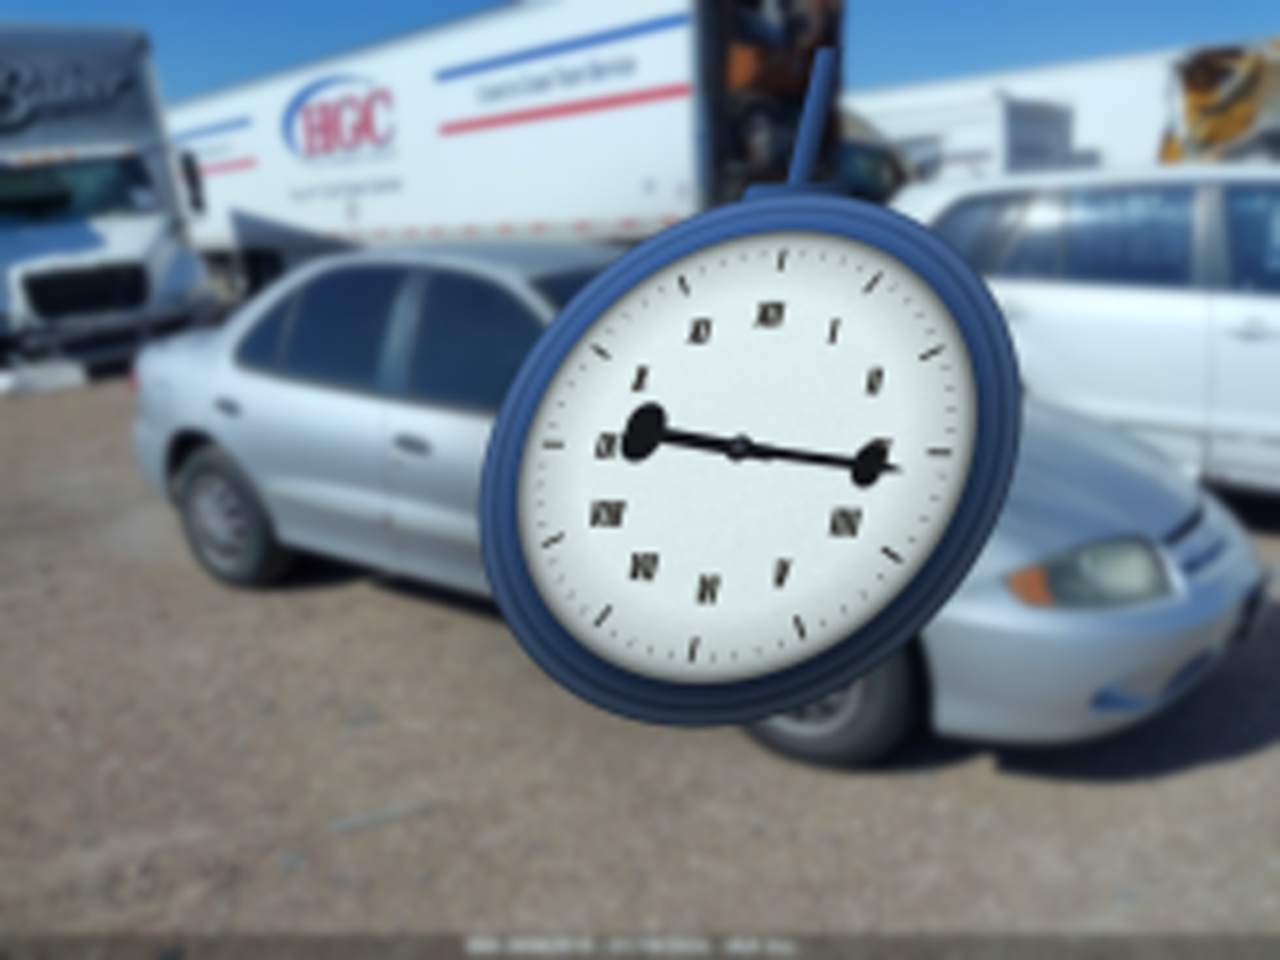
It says 9 h 16 min
